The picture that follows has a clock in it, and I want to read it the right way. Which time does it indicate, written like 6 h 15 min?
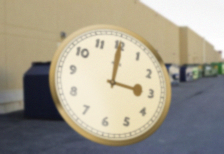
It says 3 h 00 min
